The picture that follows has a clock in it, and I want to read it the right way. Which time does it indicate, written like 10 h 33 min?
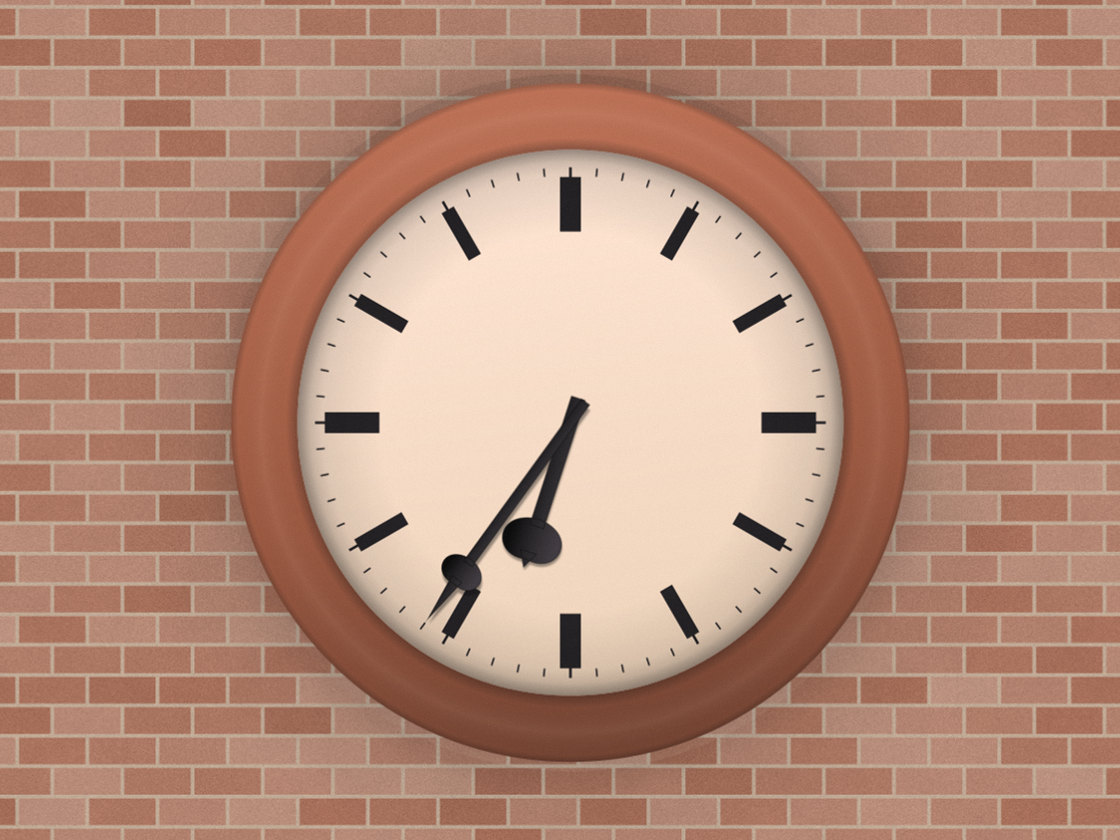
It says 6 h 36 min
